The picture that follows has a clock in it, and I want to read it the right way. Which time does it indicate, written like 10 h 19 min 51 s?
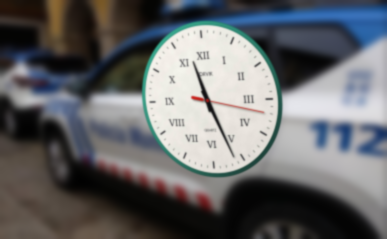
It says 11 h 26 min 17 s
